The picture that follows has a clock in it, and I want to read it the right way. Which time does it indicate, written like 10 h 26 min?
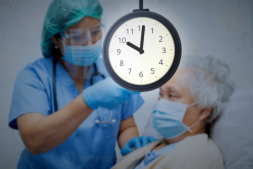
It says 10 h 01 min
